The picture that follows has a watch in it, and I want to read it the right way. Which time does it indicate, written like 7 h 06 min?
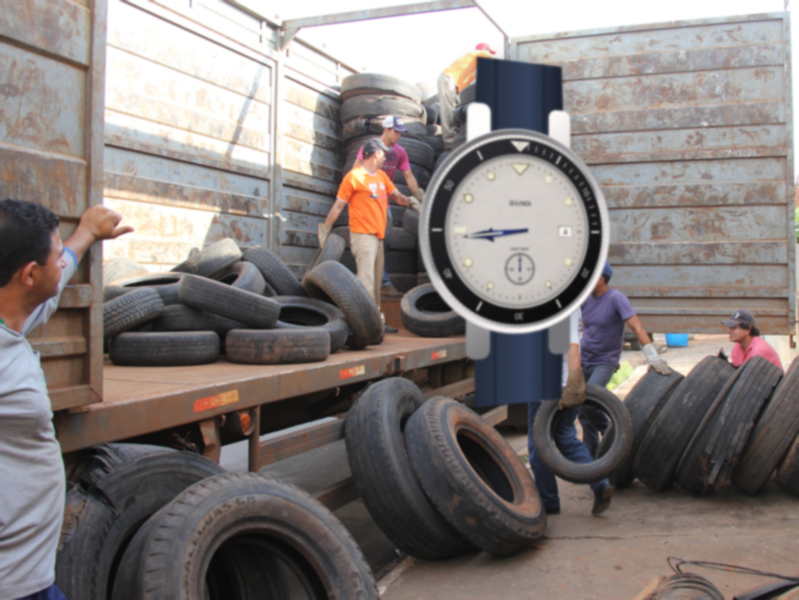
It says 8 h 44 min
